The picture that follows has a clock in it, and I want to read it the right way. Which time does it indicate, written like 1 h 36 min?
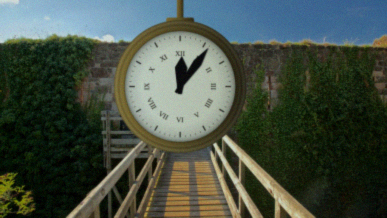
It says 12 h 06 min
